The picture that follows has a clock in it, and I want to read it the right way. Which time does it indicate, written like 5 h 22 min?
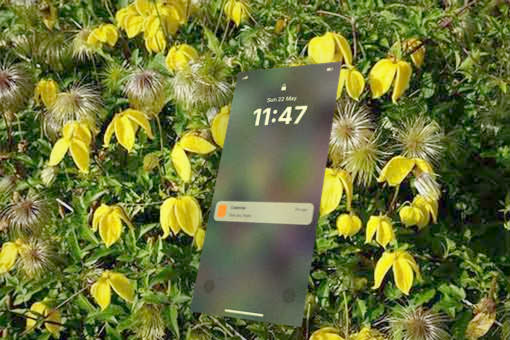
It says 11 h 47 min
